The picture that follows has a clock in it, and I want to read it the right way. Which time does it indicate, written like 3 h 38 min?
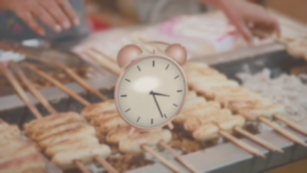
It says 3 h 26 min
